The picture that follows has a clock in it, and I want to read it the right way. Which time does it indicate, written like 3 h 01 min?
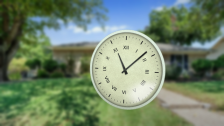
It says 11 h 08 min
